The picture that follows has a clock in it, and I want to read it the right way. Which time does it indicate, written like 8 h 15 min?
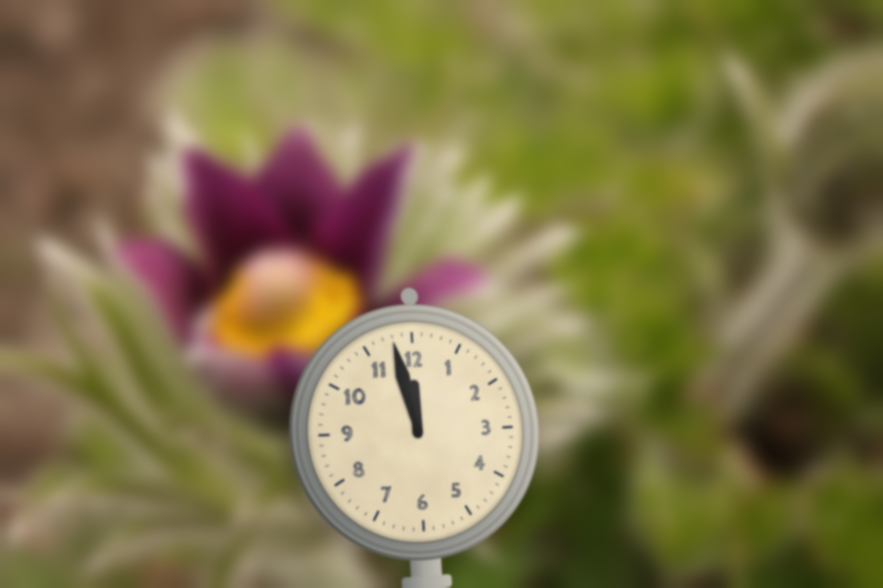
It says 11 h 58 min
